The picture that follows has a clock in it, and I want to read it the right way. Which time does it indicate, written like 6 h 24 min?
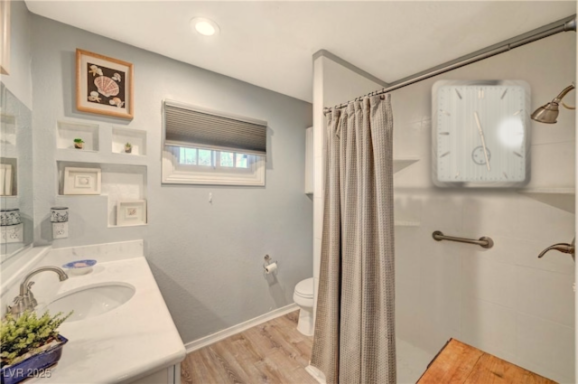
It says 11 h 28 min
